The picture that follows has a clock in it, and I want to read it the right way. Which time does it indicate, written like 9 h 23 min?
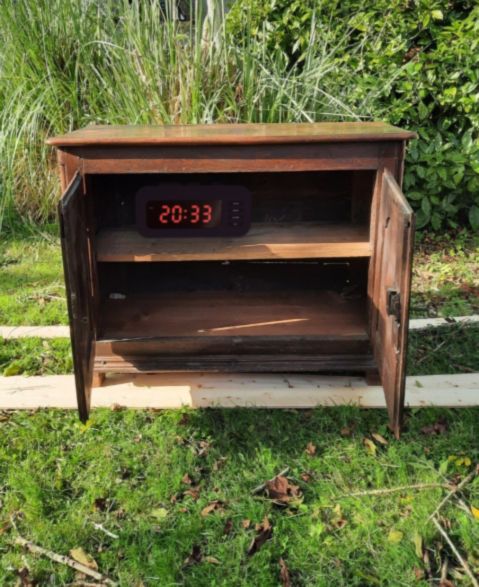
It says 20 h 33 min
